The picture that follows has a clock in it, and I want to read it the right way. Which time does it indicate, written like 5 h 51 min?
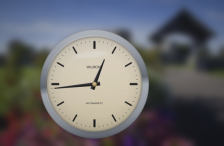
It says 12 h 44 min
